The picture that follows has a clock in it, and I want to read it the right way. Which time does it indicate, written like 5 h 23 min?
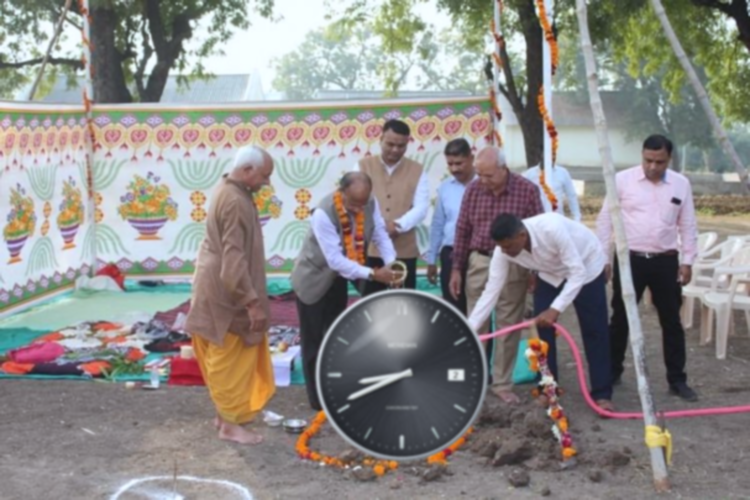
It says 8 h 41 min
